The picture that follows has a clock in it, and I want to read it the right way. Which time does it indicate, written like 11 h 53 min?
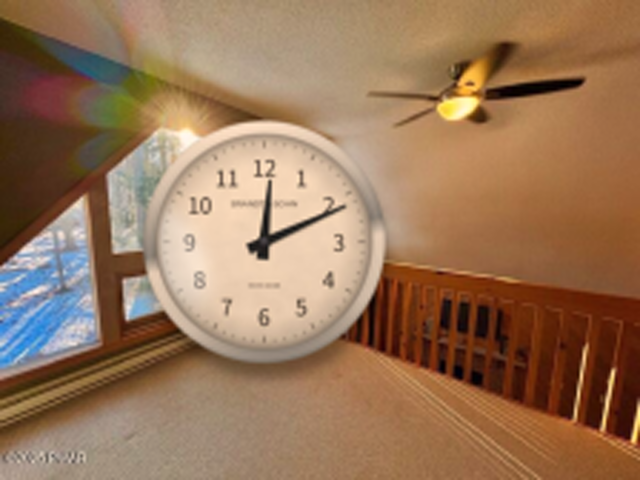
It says 12 h 11 min
